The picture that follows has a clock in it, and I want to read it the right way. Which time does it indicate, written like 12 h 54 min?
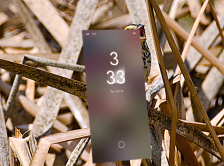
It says 3 h 33 min
